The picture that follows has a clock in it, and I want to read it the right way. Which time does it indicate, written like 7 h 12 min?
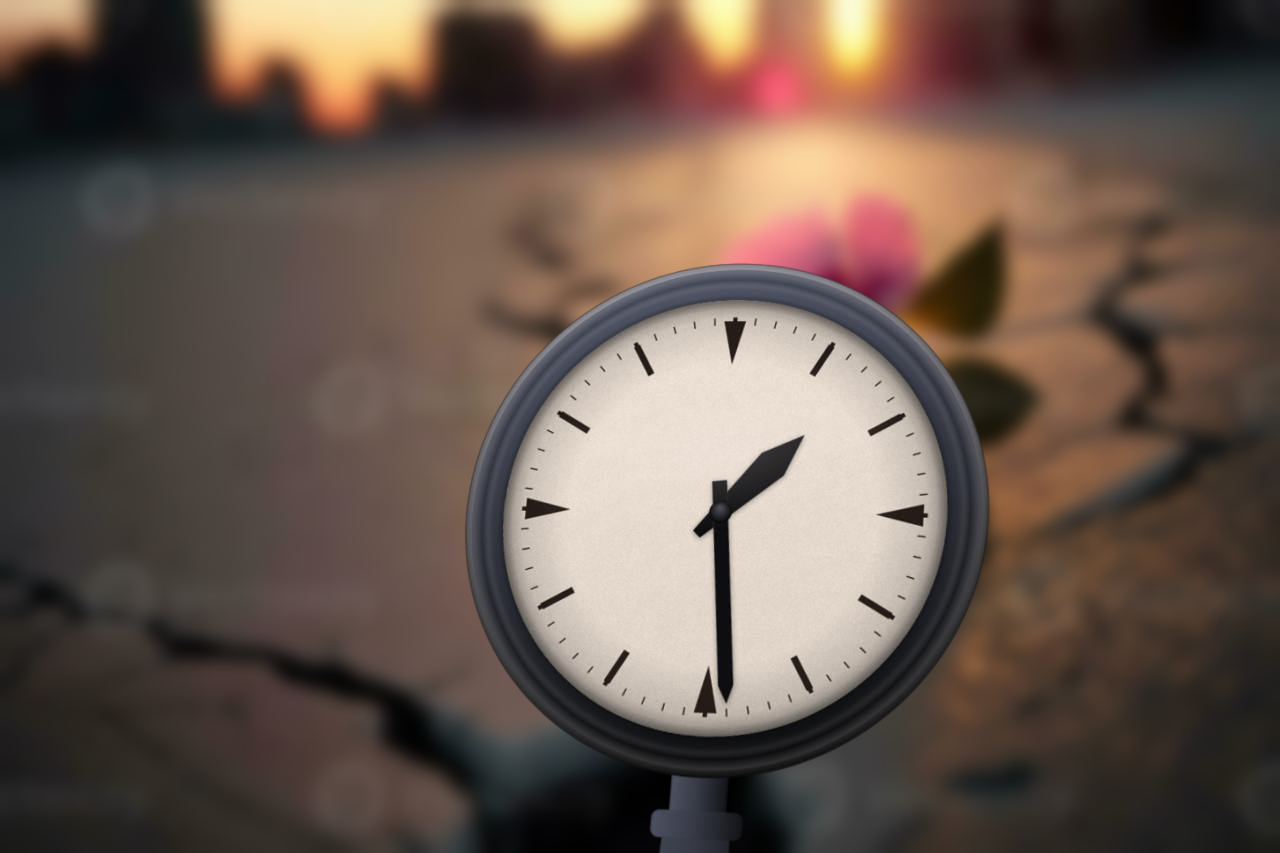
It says 1 h 29 min
